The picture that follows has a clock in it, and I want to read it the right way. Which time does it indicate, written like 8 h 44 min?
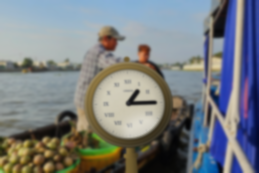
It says 1 h 15 min
